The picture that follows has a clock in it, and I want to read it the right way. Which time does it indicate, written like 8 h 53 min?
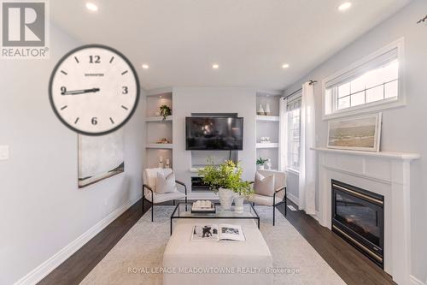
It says 8 h 44 min
